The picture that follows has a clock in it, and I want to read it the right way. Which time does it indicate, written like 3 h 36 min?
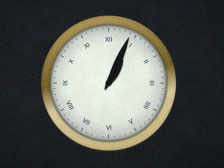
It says 1 h 04 min
